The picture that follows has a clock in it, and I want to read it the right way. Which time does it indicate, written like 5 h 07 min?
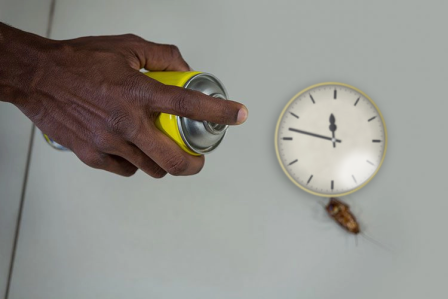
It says 11 h 47 min
